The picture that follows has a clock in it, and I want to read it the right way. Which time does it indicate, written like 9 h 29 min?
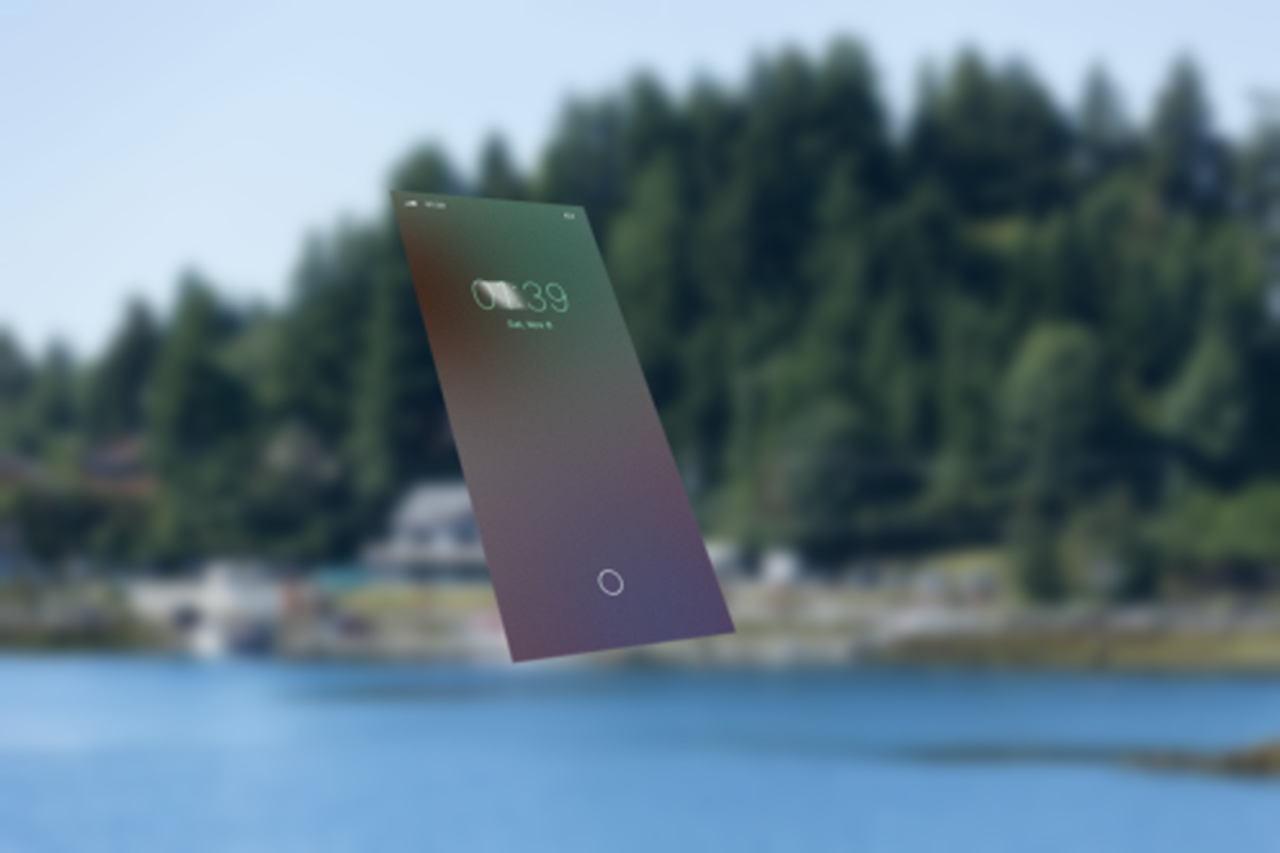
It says 1 h 39 min
